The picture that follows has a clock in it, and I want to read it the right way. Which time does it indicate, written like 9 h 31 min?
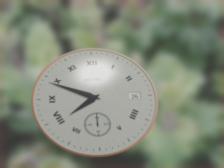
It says 7 h 49 min
